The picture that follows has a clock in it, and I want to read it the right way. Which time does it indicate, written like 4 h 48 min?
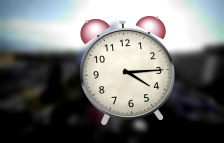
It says 4 h 15 min
